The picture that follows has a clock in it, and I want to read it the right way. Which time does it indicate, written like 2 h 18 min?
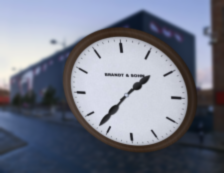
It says 1 h 37 min
